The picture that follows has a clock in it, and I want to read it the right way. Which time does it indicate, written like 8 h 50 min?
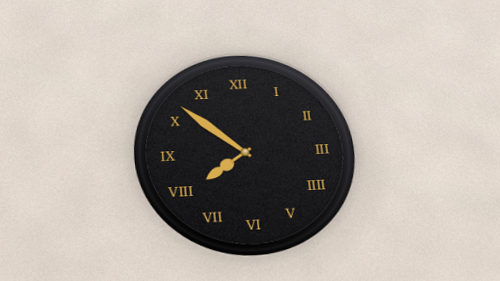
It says 7 h 52 min
